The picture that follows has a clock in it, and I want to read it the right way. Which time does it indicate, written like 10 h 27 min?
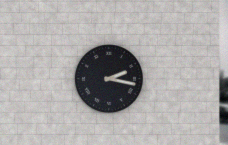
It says 2 h 17 min
